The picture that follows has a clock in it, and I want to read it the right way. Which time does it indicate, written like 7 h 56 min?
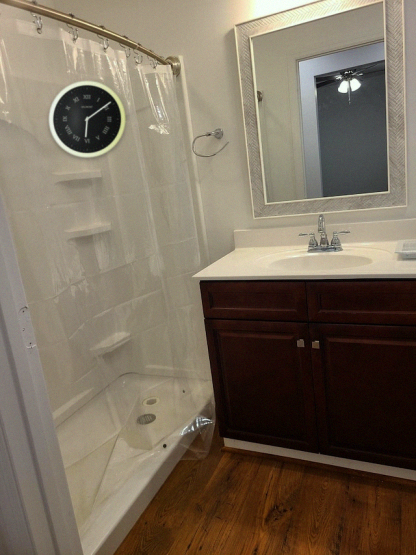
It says 6 h 09 min
